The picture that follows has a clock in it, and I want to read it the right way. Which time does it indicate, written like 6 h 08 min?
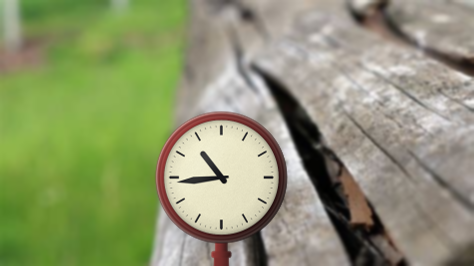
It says 10 h 44 min
